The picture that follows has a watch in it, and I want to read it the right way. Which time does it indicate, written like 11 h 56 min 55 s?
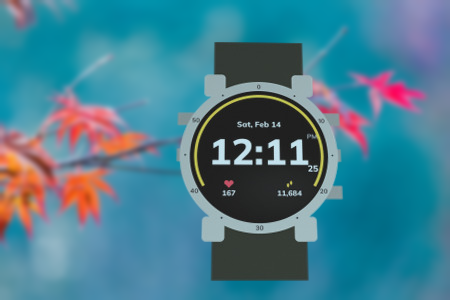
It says 12 h 11 min 25 s
